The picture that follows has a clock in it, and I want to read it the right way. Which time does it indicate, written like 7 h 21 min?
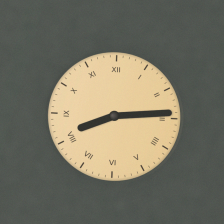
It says 8 h 14 min
